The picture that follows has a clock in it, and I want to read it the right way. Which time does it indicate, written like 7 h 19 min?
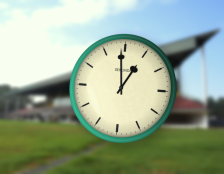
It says 12 h 59 min
